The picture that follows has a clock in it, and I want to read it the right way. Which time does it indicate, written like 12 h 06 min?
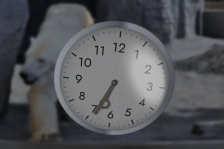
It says 6 h 34 min
